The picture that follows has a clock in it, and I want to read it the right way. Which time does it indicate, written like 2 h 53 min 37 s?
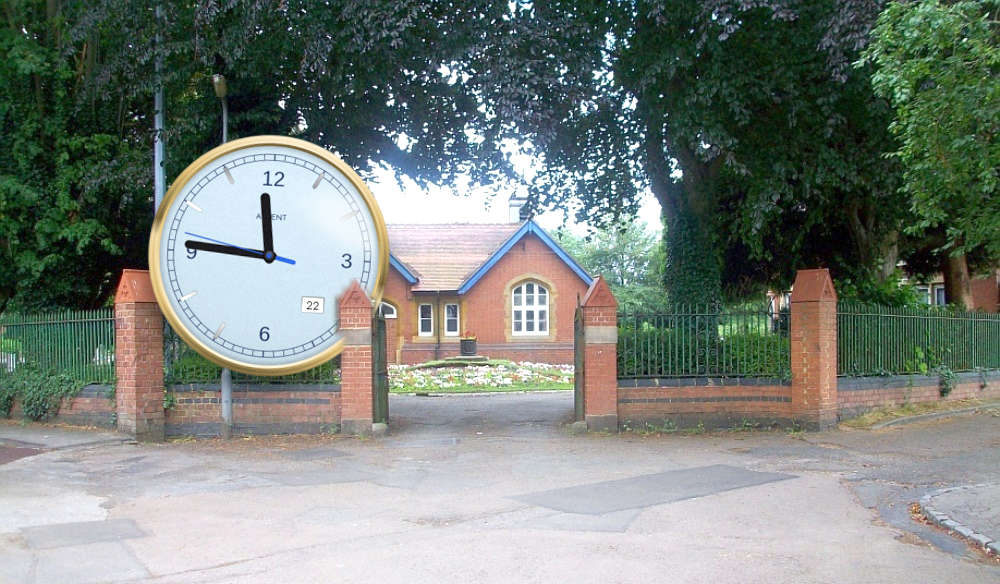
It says 11 h 45 min 47 s
